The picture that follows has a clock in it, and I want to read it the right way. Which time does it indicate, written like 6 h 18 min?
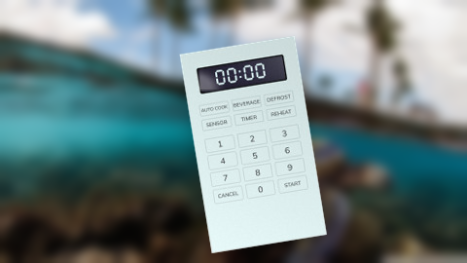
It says 0 h 00 min
